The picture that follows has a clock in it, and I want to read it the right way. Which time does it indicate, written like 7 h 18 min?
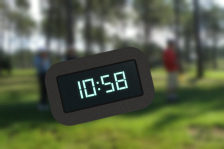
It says 10 h 58 min
